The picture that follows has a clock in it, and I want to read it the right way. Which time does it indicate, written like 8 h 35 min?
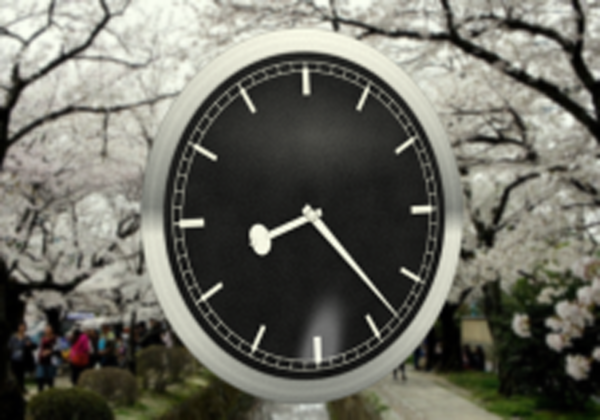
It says 8 h 23 min
